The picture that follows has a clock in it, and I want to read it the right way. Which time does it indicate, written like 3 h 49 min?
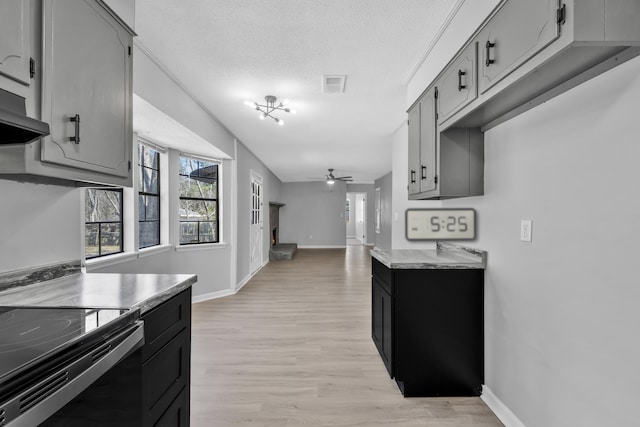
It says 5 h 25 min
